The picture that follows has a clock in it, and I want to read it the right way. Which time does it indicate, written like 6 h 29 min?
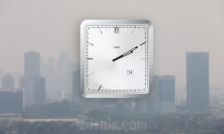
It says 2 h 10 min
